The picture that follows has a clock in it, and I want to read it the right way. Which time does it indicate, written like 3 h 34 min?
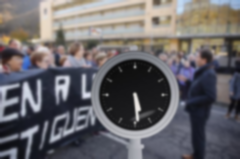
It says 5 h 29 min
